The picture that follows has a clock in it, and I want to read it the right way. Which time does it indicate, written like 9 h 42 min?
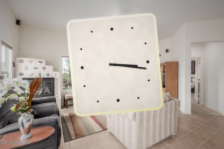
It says 3 h 17 min
